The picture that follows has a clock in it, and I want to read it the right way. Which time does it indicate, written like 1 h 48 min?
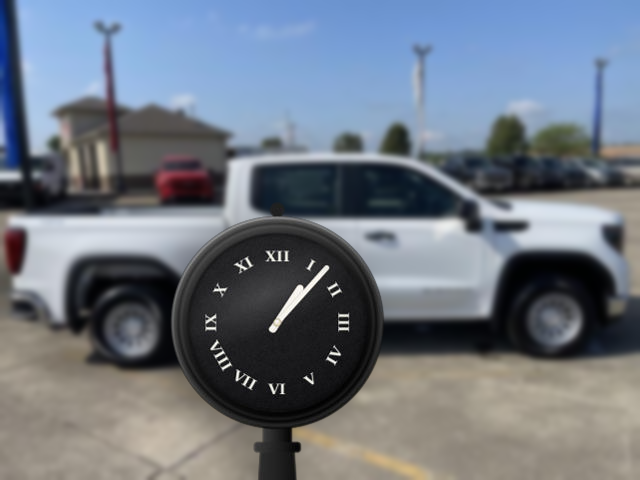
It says 1 h 07 min
